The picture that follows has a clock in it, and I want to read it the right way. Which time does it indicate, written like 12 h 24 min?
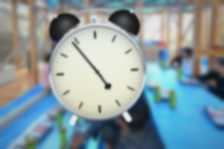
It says 4 h 54 min
